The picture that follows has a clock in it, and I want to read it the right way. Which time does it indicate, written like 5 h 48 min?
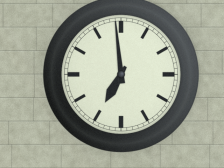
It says 6 h 59 min
